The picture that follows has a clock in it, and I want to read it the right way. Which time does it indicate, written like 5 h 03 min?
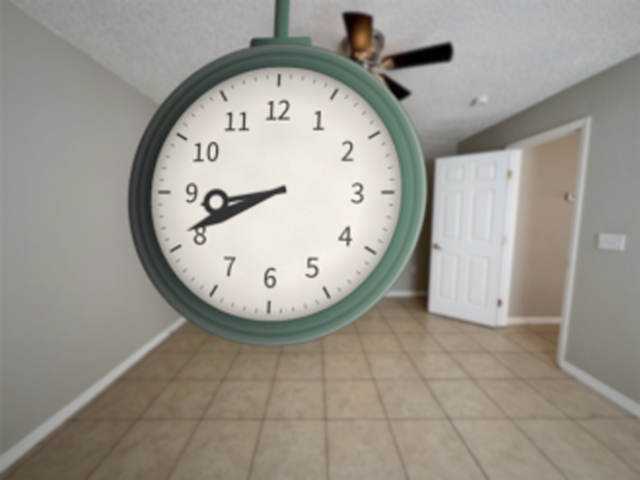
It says 8 h 41 min
